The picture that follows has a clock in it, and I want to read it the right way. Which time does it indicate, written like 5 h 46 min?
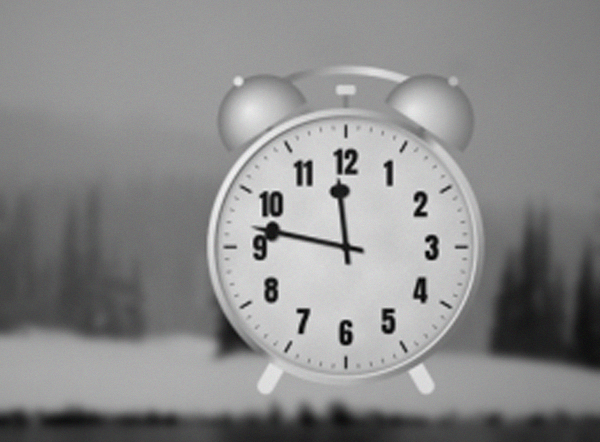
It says 11 h 47 min
